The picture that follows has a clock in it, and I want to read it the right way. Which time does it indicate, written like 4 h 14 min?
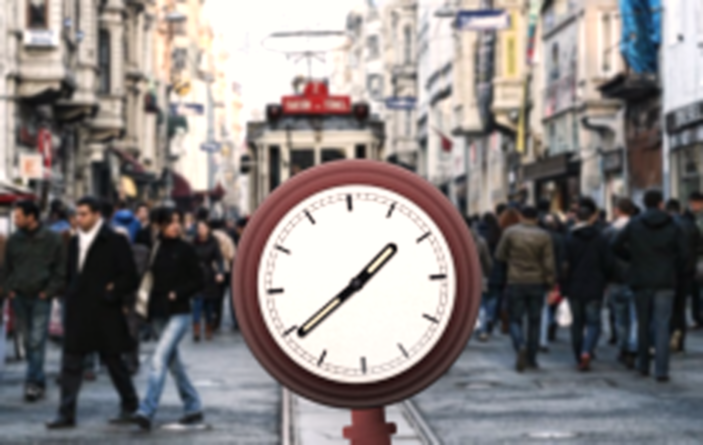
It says 1 h 39 min
